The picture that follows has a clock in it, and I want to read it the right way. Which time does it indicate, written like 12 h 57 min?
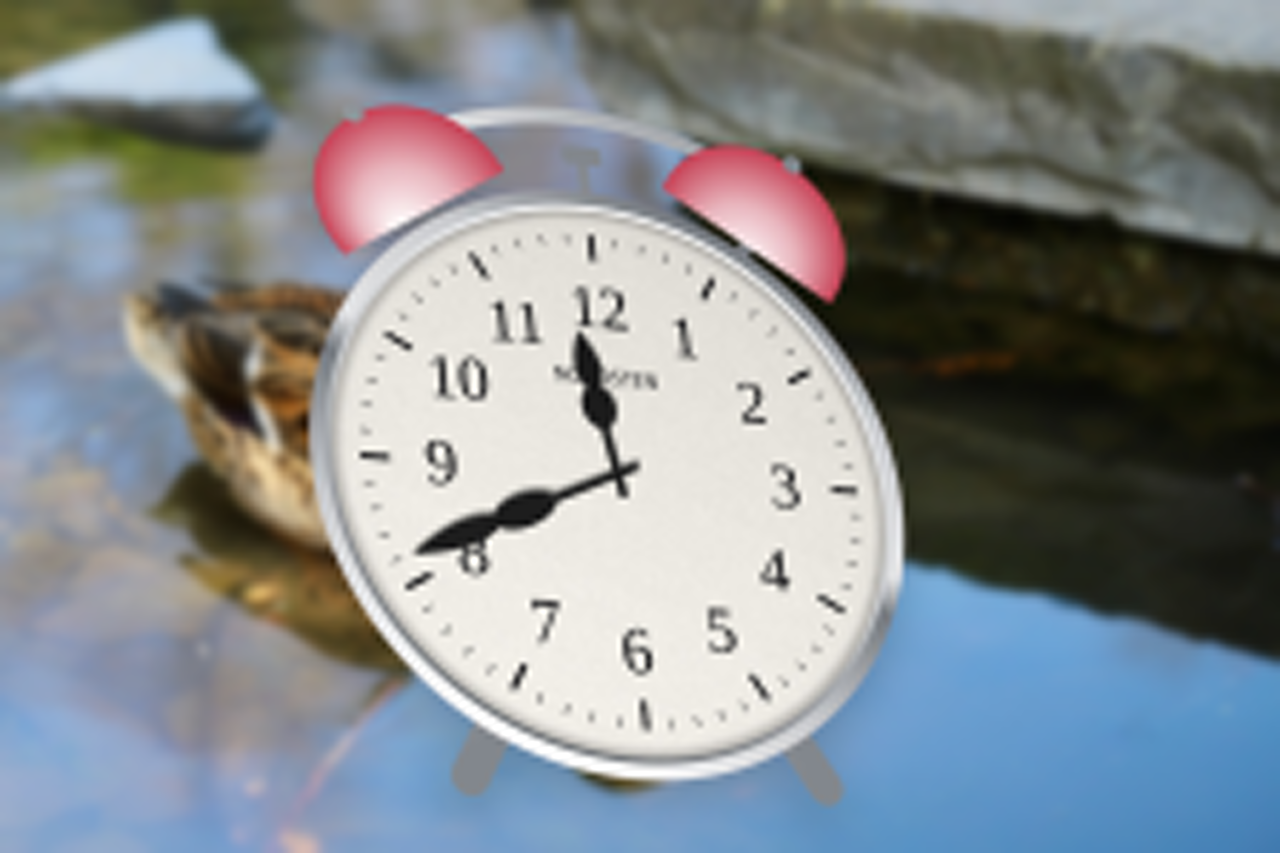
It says 11 h 41 min
